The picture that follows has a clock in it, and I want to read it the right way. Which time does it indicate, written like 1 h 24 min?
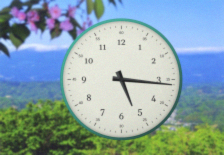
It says 5 h 16 min
